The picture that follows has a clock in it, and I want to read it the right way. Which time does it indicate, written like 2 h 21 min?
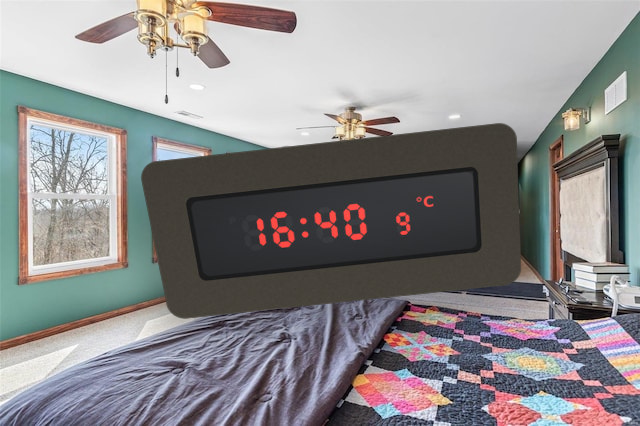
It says 16 h 40 min
